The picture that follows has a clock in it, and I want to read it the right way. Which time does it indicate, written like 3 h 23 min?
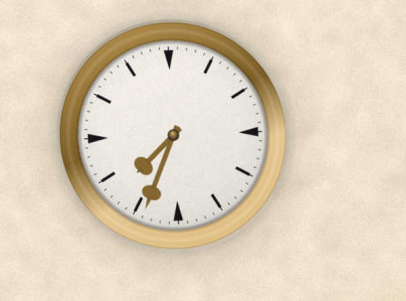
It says 7 h 34 min
